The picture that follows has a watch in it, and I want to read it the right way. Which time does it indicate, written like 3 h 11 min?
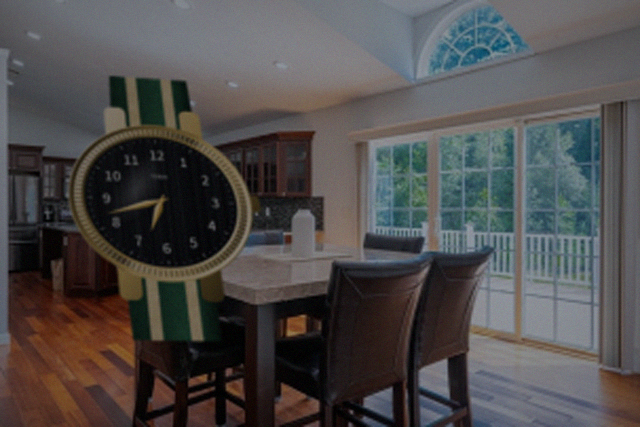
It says 6 h 42 min
